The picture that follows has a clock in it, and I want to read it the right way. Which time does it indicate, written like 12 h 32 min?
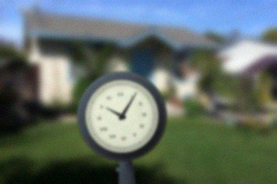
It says 10 h 06 min
